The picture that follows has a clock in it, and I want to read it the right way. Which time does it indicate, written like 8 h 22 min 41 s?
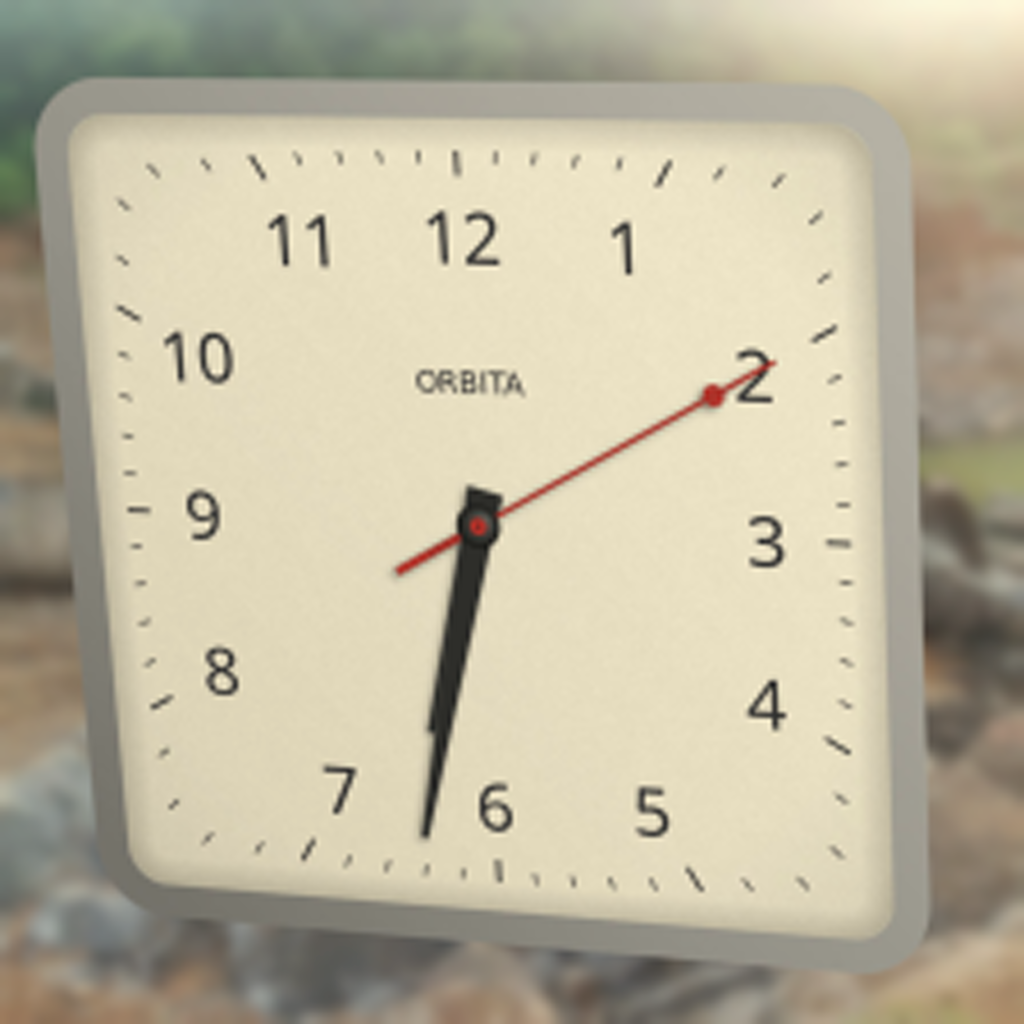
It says 6 h 32 min 10 s
